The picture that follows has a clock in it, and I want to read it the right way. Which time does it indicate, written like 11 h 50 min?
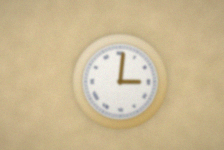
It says 3 h 01 min
